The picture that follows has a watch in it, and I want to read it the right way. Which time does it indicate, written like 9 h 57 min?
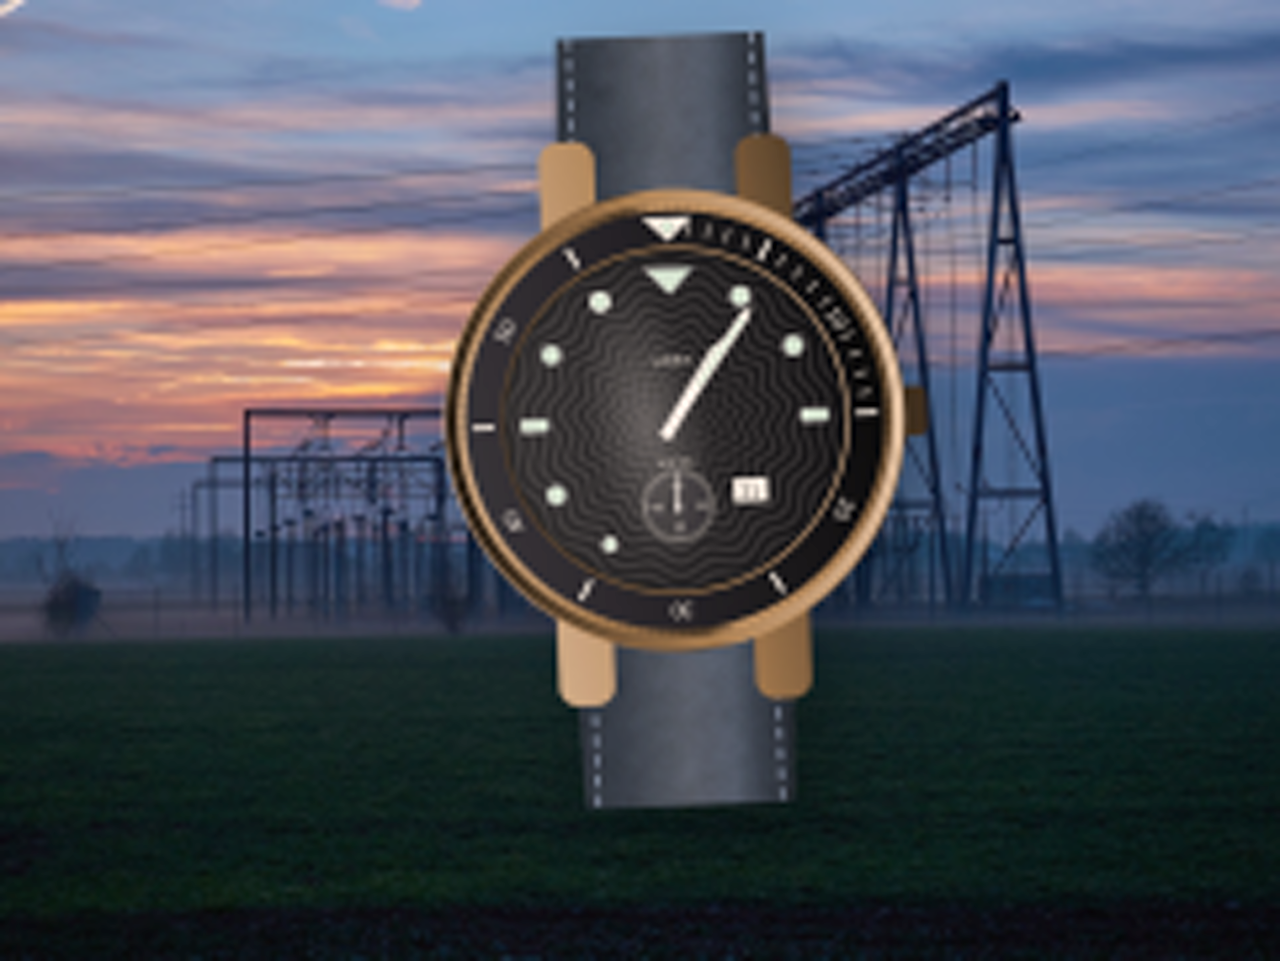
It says 1 h 06 min
